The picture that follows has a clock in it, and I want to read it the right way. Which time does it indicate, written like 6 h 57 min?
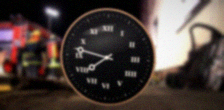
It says 7 h 47 min
